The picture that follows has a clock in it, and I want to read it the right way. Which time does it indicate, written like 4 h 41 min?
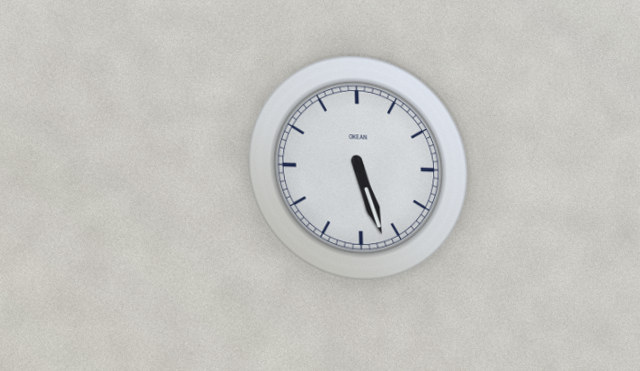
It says 5 h 27 min
